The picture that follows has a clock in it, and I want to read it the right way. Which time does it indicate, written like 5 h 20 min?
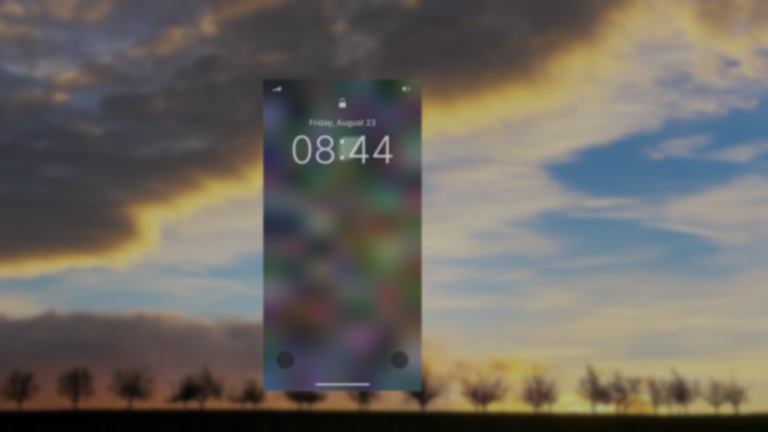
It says 8 h 44 min
